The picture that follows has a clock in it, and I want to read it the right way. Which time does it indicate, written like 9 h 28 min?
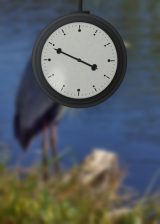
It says 3 h 49 min
